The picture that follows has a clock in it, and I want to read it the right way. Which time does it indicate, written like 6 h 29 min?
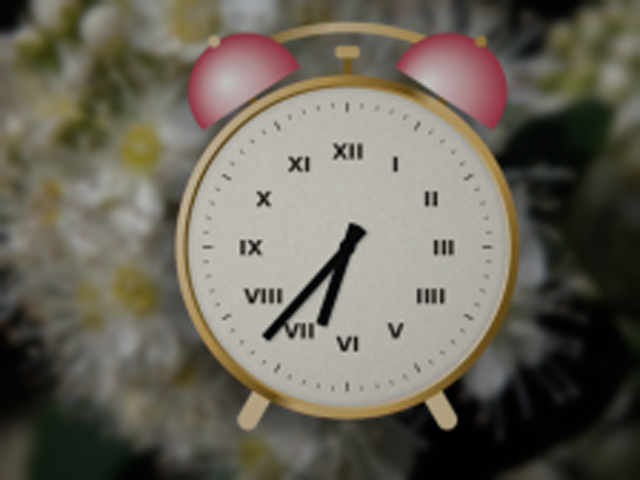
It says 6 h 37 min
